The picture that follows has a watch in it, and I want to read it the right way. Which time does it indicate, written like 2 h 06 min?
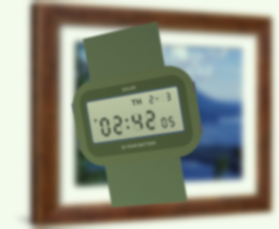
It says 2 h 42 min
